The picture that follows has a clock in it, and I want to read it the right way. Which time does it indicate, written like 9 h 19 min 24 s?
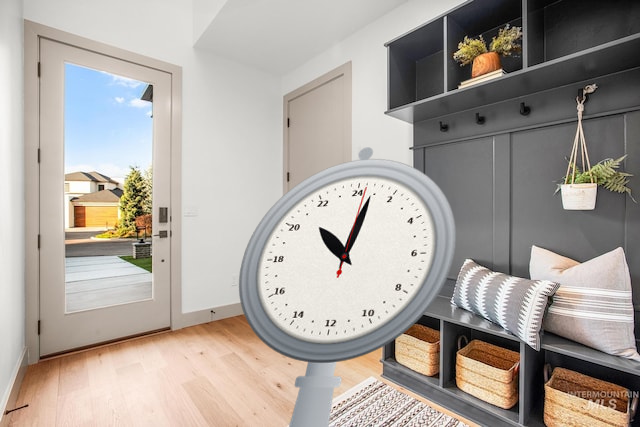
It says 21 h 02 min 01 s
